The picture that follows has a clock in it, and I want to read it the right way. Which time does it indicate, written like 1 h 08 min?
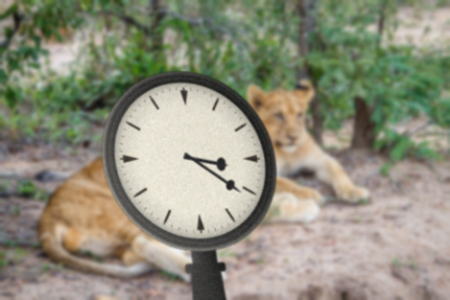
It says 3 h 21 min
